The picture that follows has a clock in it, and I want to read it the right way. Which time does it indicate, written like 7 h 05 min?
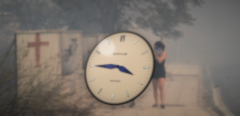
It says 3 h 45 min
